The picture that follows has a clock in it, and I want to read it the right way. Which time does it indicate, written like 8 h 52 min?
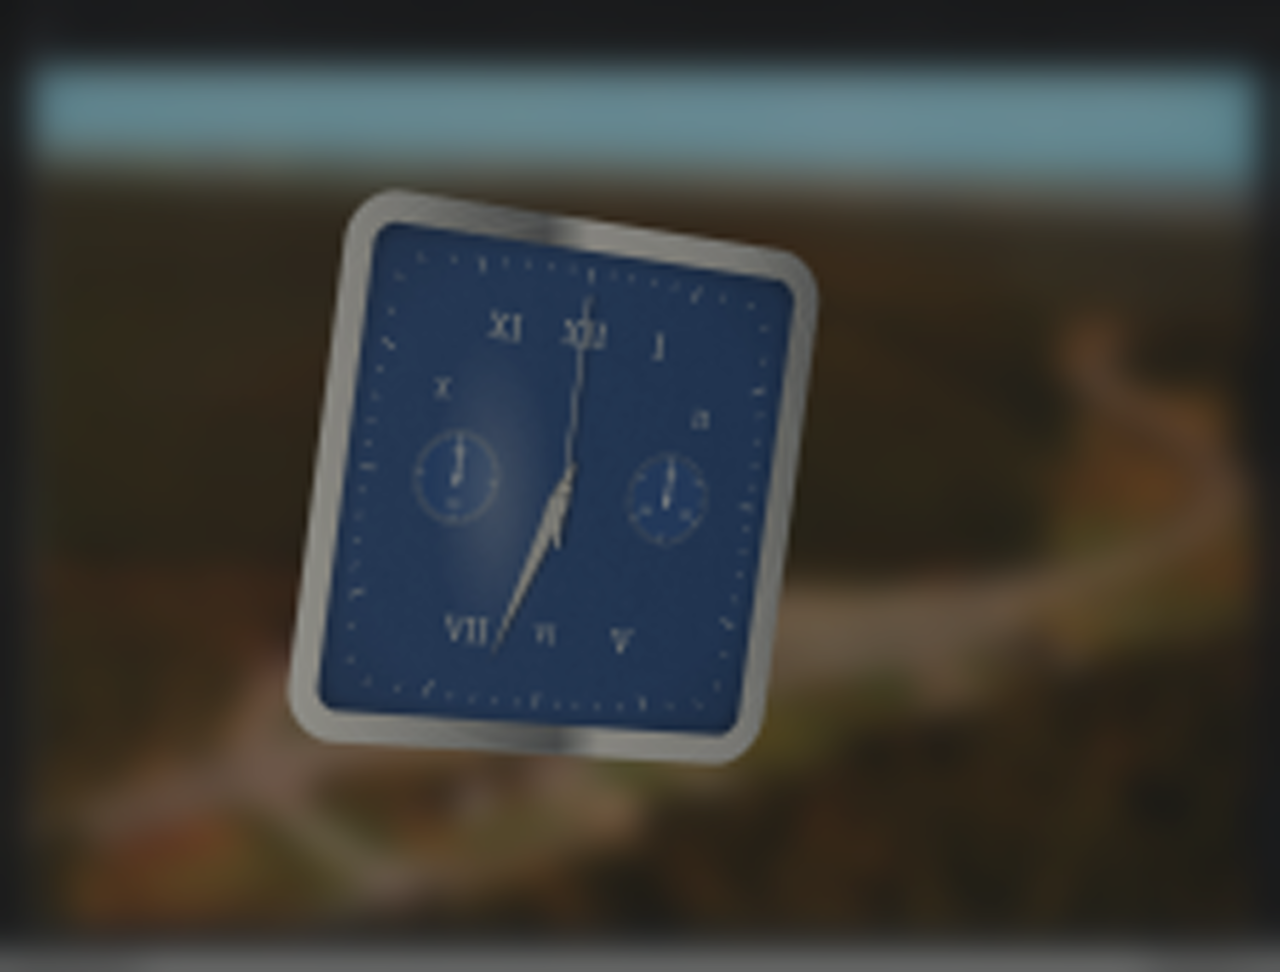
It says 6 h 33 min
